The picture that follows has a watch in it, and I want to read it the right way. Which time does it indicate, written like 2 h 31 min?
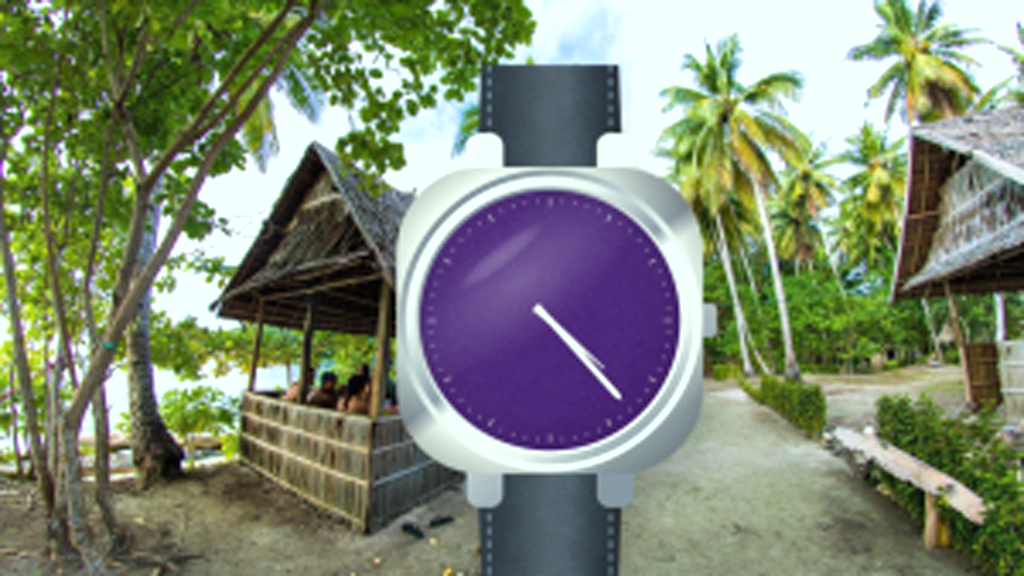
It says 4 h 23 min
